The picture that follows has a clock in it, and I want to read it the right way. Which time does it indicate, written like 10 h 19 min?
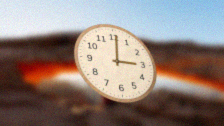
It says 3 h 01 min
